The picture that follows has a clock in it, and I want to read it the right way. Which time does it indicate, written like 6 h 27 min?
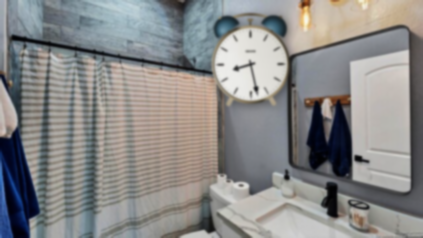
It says 8 h 28 min
